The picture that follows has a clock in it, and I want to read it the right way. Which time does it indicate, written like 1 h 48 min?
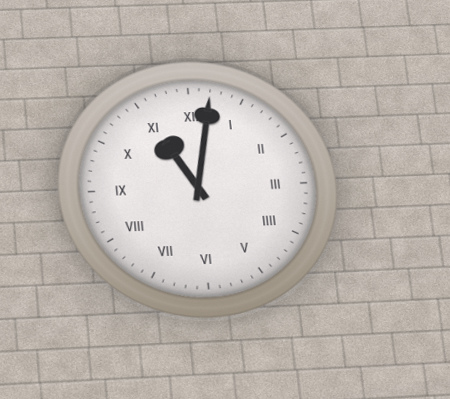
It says 11 h 02 min
